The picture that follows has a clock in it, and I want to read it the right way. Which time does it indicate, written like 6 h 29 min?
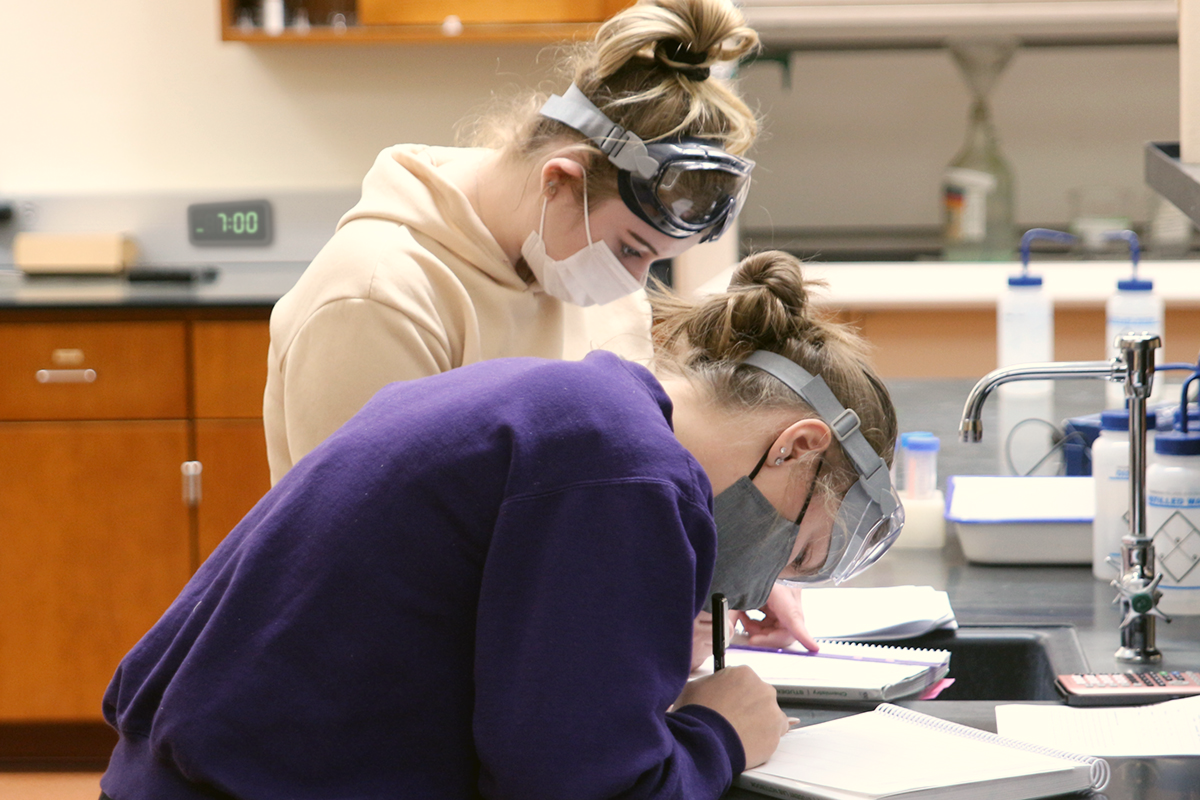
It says 7 h 00 min
